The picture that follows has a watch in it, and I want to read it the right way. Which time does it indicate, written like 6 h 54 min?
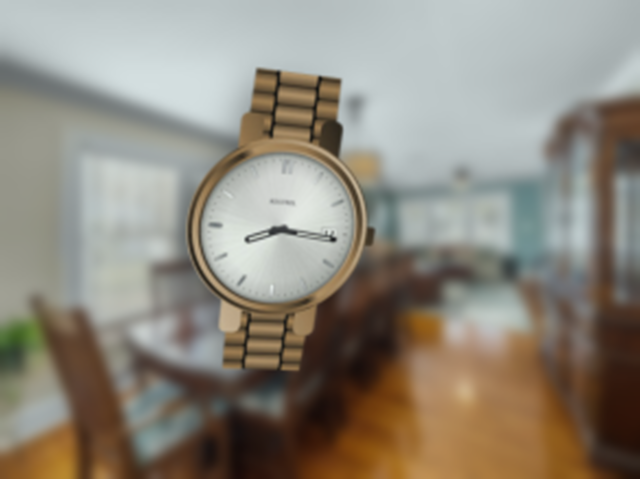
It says 8 h 16 min
